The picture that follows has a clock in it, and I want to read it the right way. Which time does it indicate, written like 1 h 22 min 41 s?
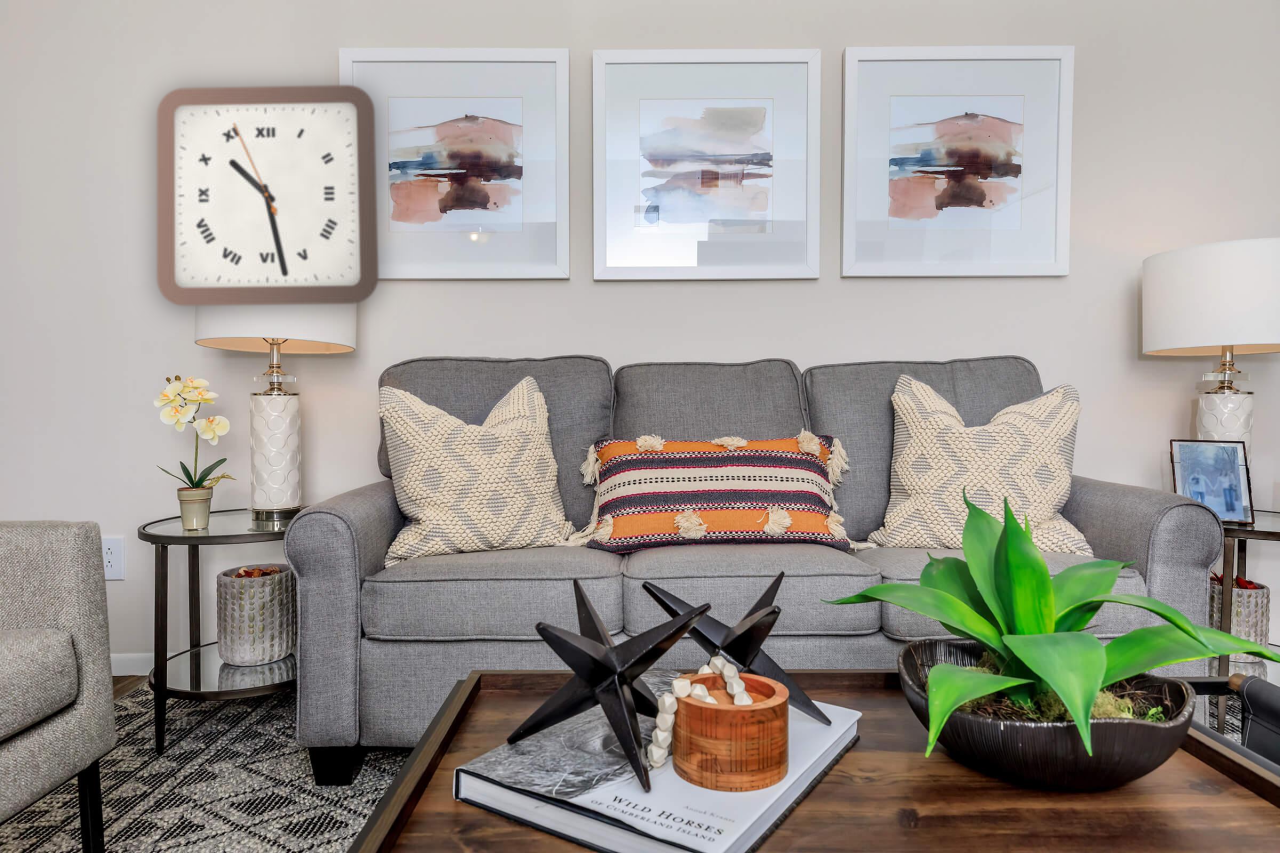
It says 10 h 27 min 56 s
